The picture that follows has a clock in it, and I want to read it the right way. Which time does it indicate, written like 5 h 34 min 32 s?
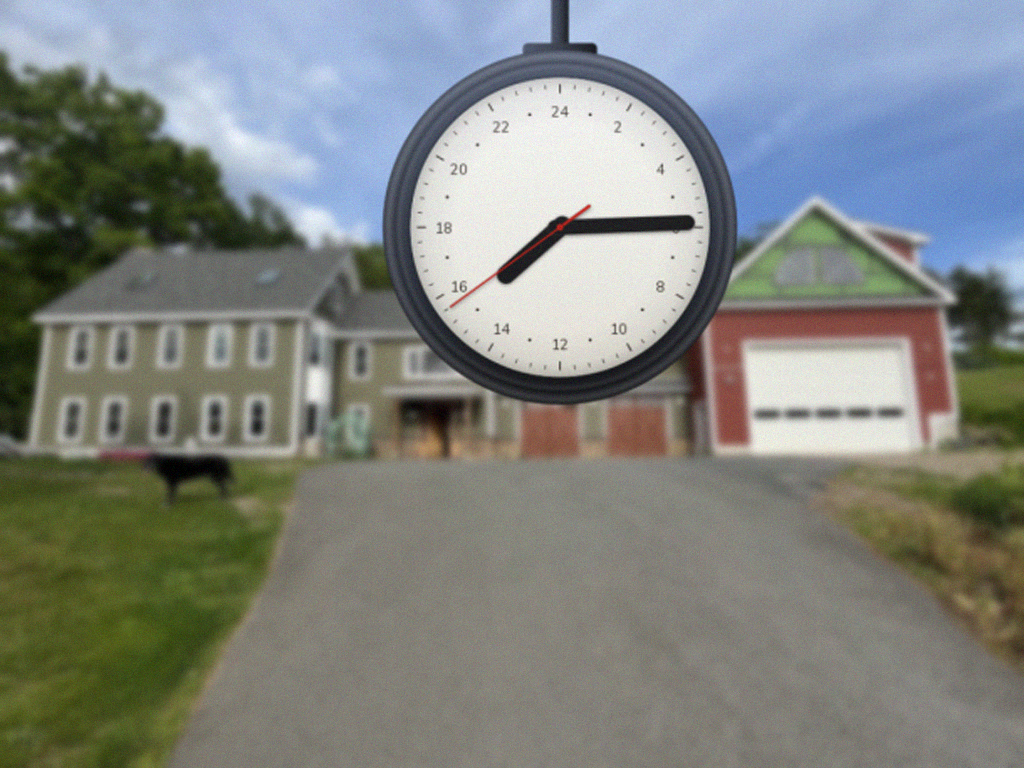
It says 15 h 14 min 39 s
